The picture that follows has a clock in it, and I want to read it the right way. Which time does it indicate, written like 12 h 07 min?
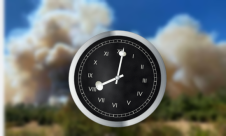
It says 8 h 01 min
